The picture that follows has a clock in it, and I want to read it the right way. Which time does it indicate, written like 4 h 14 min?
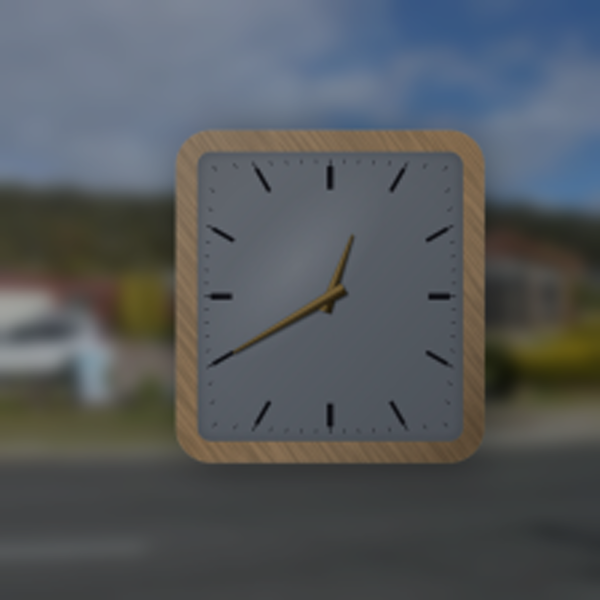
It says 12 h 40 min
